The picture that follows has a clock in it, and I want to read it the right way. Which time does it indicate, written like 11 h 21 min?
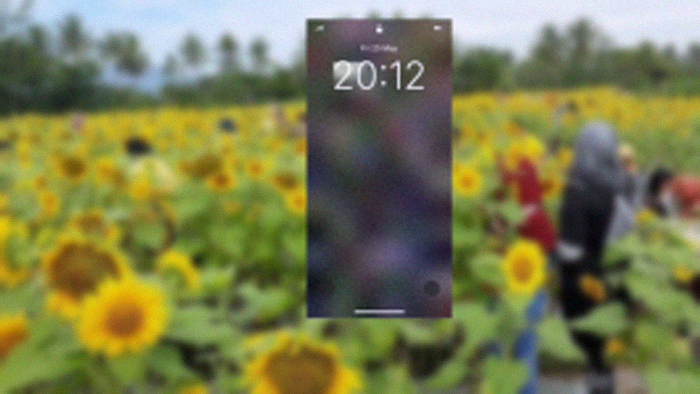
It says 20 h 12 min
